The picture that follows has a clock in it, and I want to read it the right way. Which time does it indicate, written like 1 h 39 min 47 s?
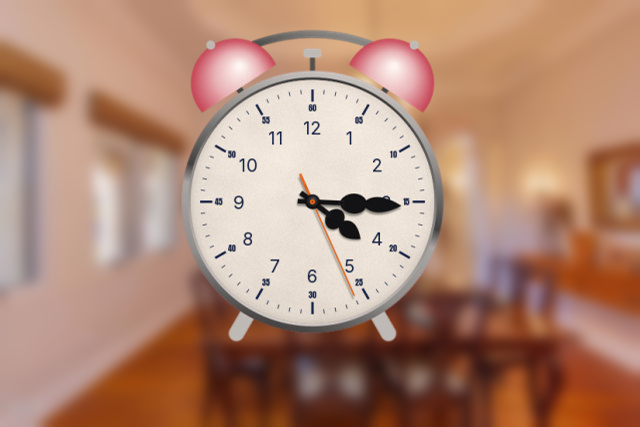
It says 4 h 15 min 26 s
